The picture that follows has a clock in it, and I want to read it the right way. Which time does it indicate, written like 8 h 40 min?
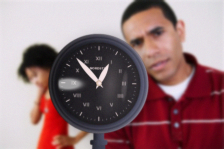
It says 12 h 53 min
